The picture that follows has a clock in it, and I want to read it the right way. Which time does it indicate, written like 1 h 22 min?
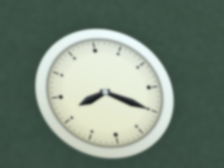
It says 8 h 20 min
